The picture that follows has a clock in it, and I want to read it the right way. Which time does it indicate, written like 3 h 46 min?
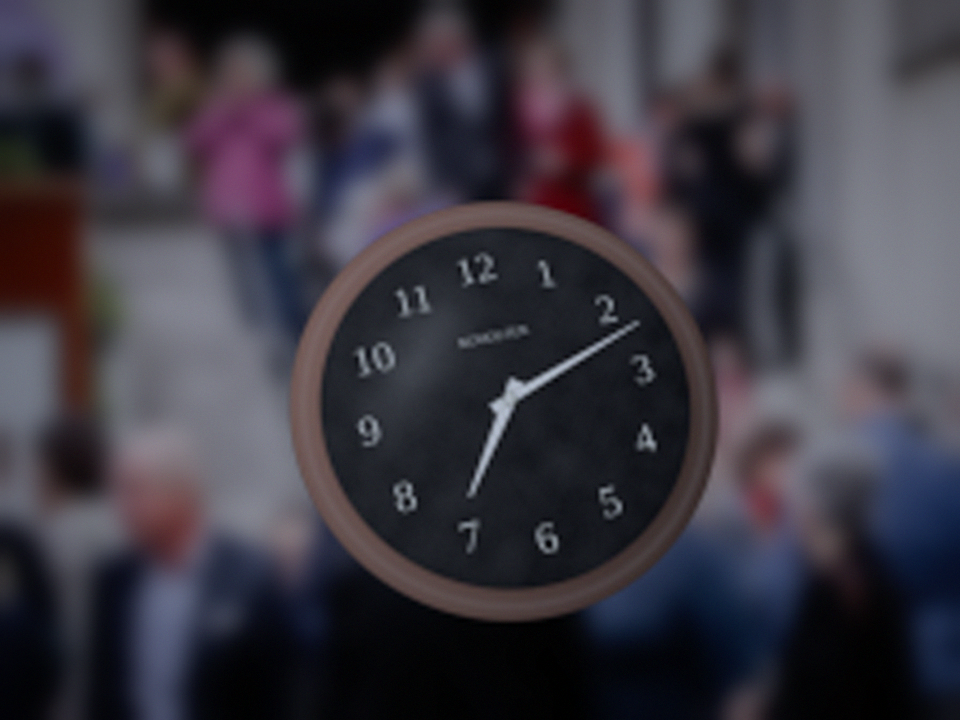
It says 7 h 12 min
